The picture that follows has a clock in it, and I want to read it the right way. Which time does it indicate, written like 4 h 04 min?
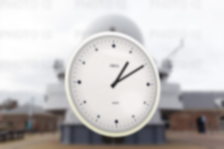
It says 1 h 10 min
